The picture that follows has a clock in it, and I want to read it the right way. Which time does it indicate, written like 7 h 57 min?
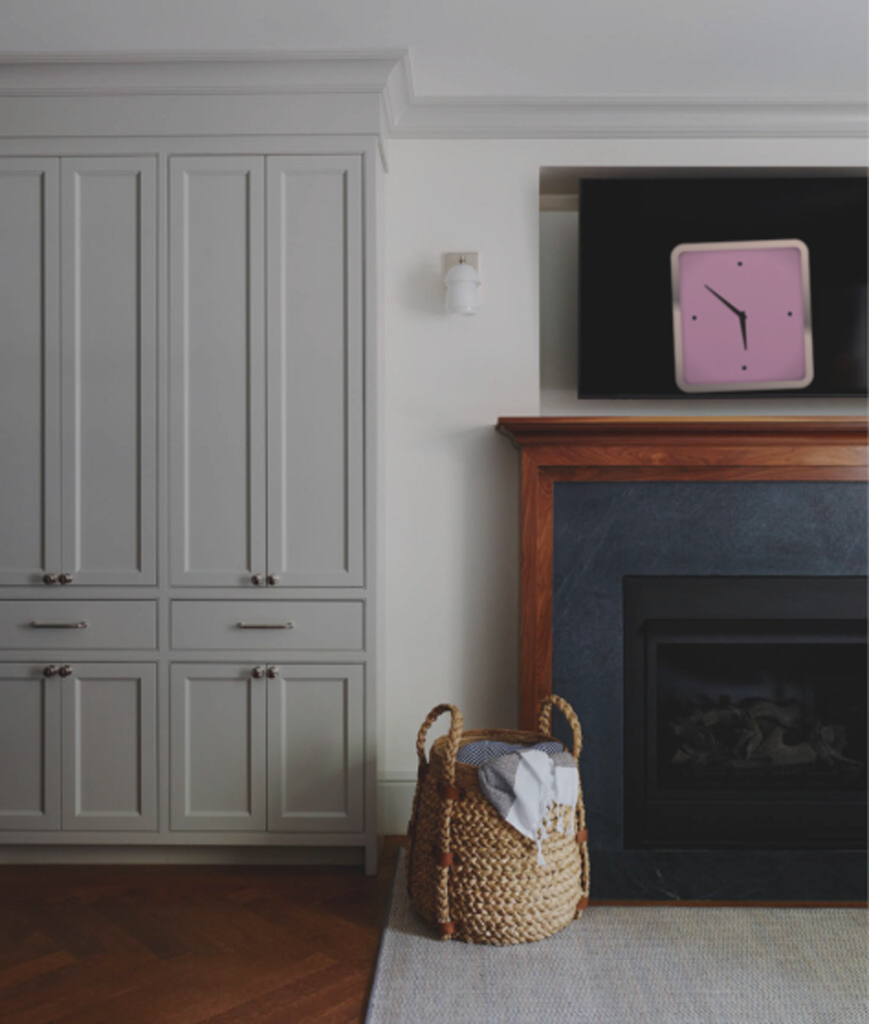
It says 5 h 52 min
